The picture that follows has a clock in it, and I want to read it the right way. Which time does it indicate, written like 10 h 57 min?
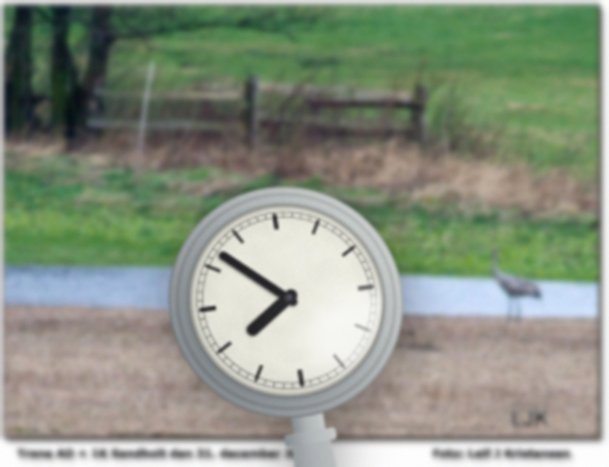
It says 7 h 52 min
